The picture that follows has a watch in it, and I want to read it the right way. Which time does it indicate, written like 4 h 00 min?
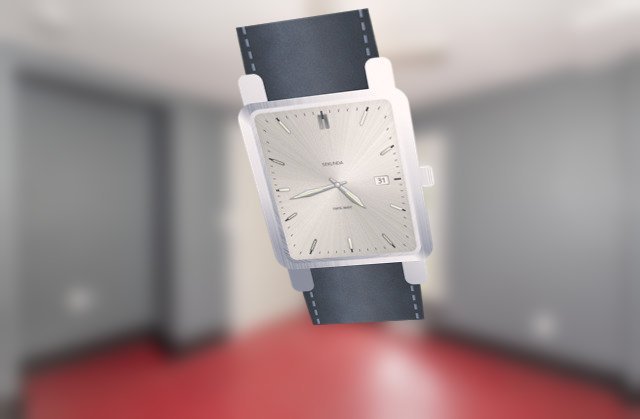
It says 4 h 43 min
